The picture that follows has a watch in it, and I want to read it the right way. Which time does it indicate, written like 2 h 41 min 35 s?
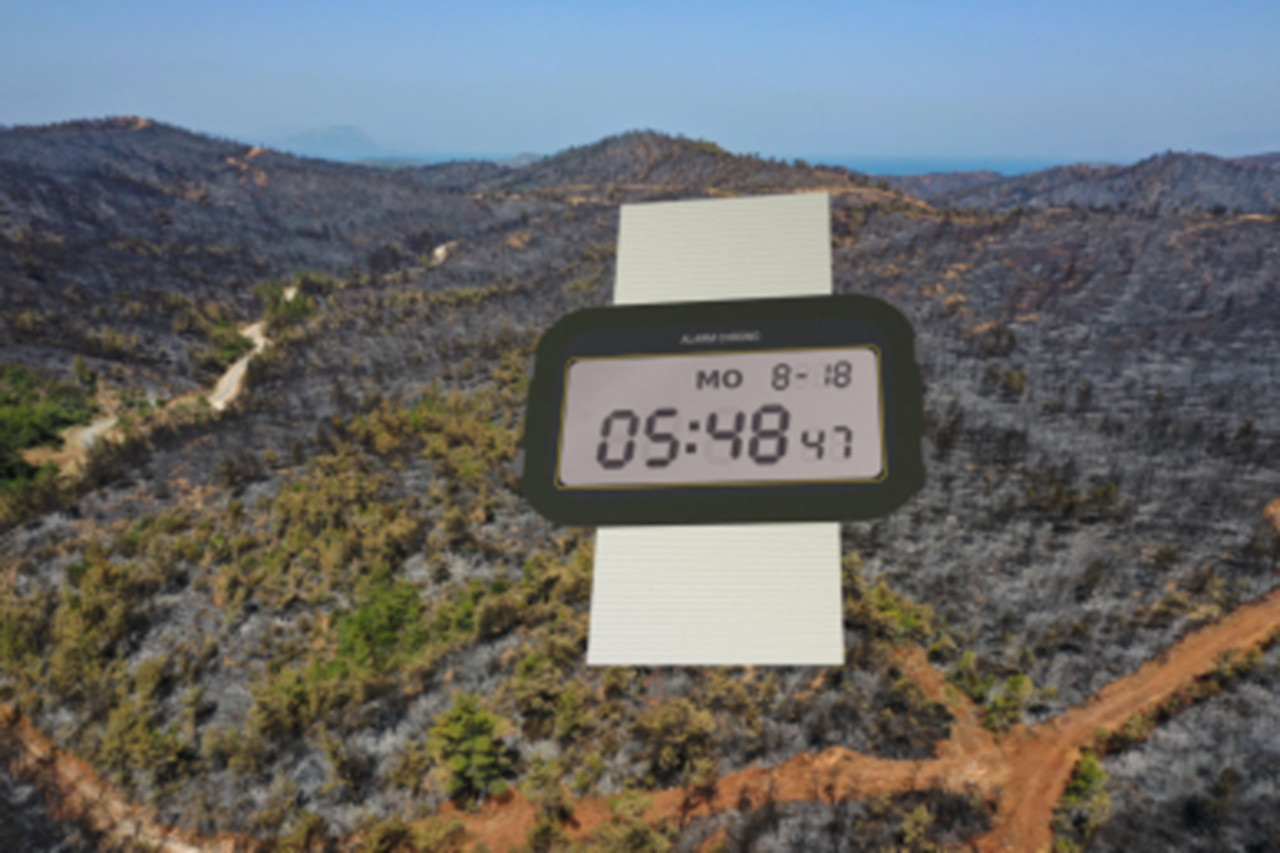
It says 5 h 48 min 47 s
